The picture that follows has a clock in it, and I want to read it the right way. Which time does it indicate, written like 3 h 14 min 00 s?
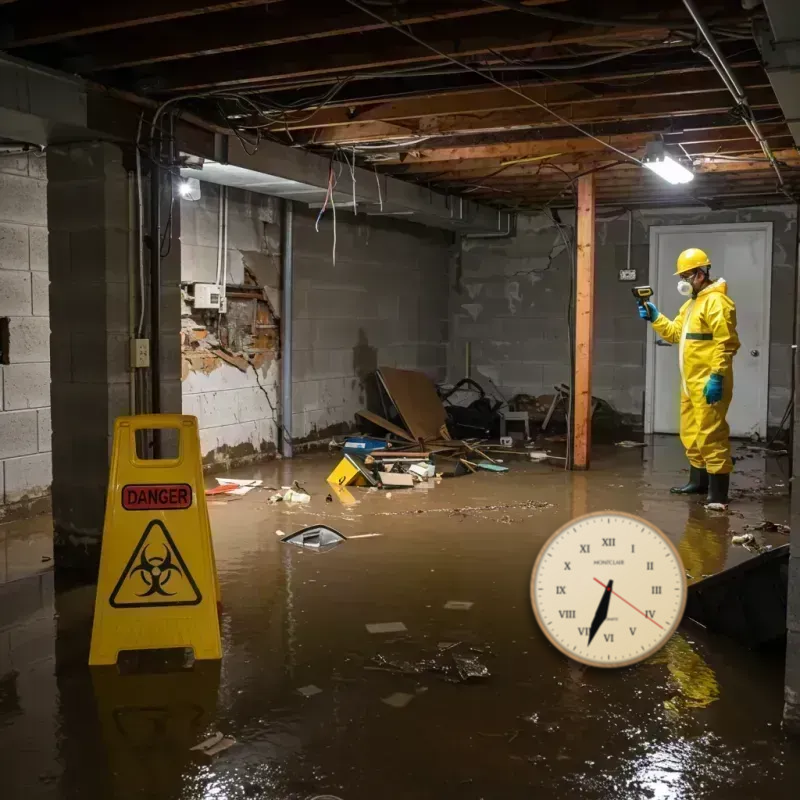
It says 6 h 33 min 21 s
